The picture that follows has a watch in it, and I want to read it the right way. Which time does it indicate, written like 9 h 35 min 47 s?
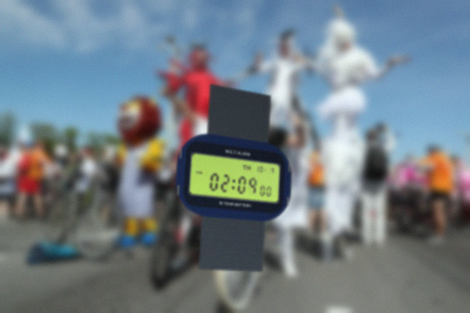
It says 2 h 09 min 00 s
